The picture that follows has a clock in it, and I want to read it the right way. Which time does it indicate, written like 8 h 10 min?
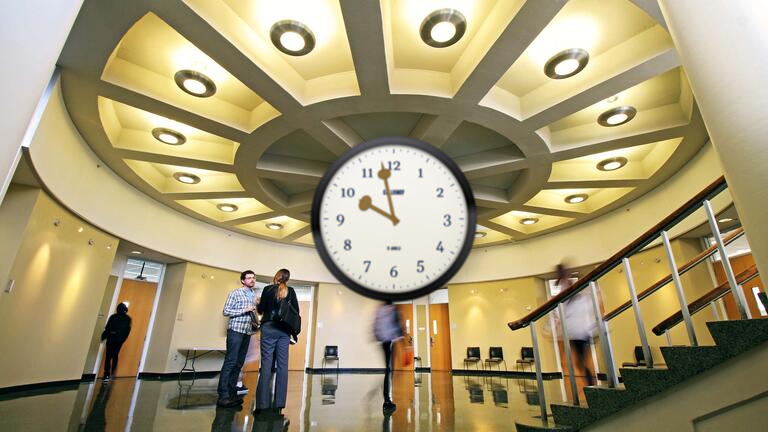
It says 9 h 58 min
